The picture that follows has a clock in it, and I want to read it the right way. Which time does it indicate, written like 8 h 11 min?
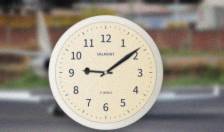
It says 9 h 09 min
